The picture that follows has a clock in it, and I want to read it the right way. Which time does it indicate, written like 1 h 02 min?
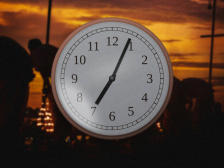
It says 7 h 04 min
